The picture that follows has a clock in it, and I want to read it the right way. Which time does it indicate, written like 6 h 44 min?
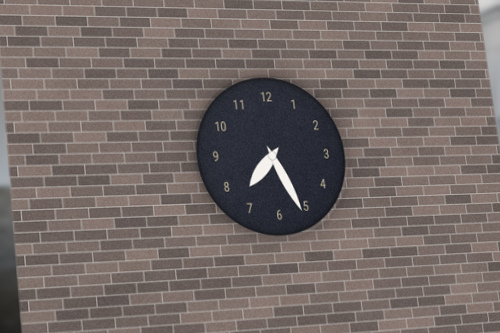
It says 7 h 26 min
